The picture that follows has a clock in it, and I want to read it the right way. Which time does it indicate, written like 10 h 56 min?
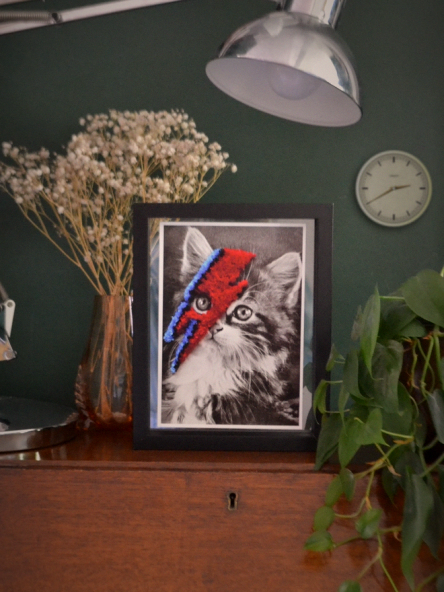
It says 2 h 40 min
